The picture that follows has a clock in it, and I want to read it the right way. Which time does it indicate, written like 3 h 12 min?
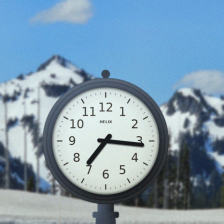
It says 7 h 16 min
